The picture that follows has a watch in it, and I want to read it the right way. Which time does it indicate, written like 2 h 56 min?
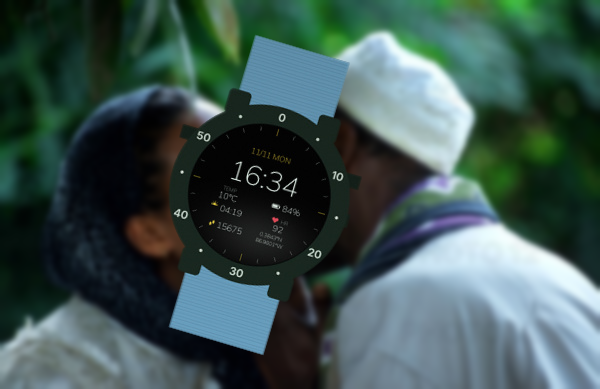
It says 16 h 34 min
